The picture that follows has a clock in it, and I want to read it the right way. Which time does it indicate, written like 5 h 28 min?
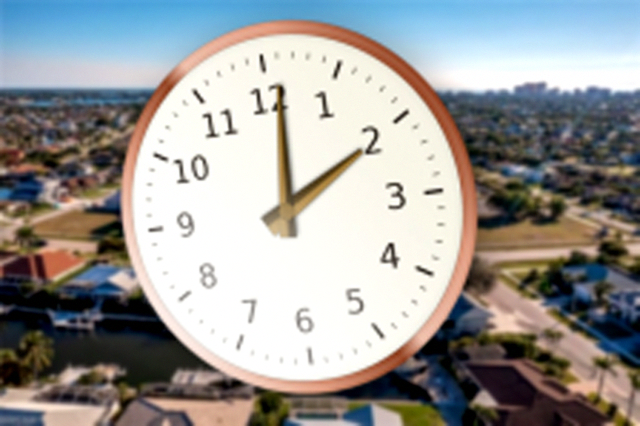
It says 2 h 01 min
